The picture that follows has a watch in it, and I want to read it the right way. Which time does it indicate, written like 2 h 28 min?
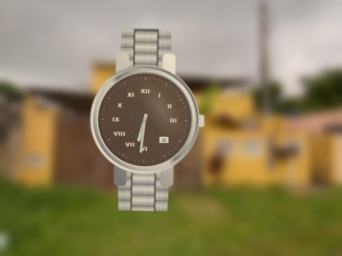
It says 6 h 31 min
